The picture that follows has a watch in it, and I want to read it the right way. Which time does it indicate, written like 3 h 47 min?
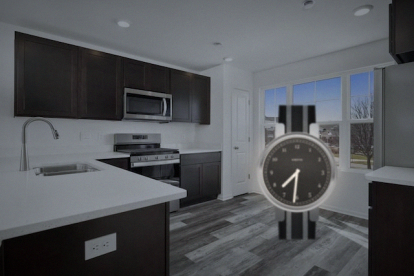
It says 7 h 31 min
